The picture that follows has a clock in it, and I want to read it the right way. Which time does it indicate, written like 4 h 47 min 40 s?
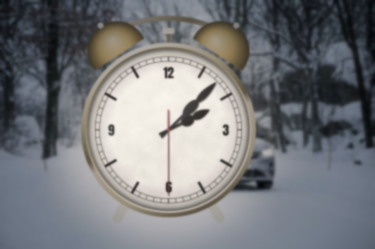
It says 2 h 07 min 30 s
